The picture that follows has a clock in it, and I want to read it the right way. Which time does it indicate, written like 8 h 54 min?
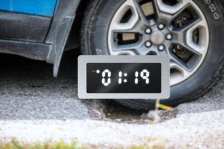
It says 1 h 19 min
